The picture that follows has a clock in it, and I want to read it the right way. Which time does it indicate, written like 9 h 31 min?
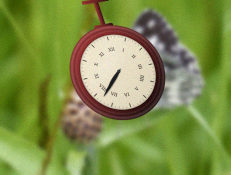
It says 7 h 38 min
